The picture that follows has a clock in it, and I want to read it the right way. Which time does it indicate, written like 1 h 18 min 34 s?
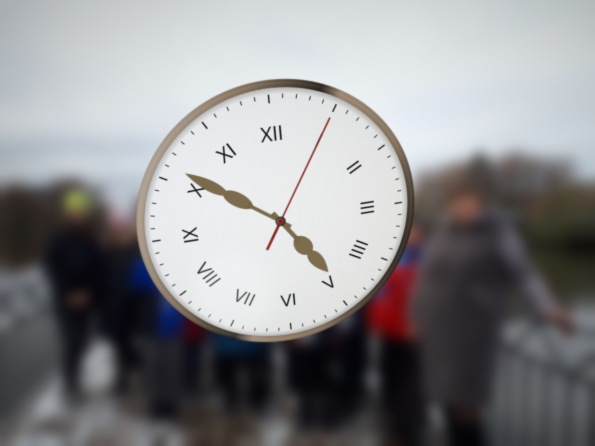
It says 4 h 51 min 05 s
